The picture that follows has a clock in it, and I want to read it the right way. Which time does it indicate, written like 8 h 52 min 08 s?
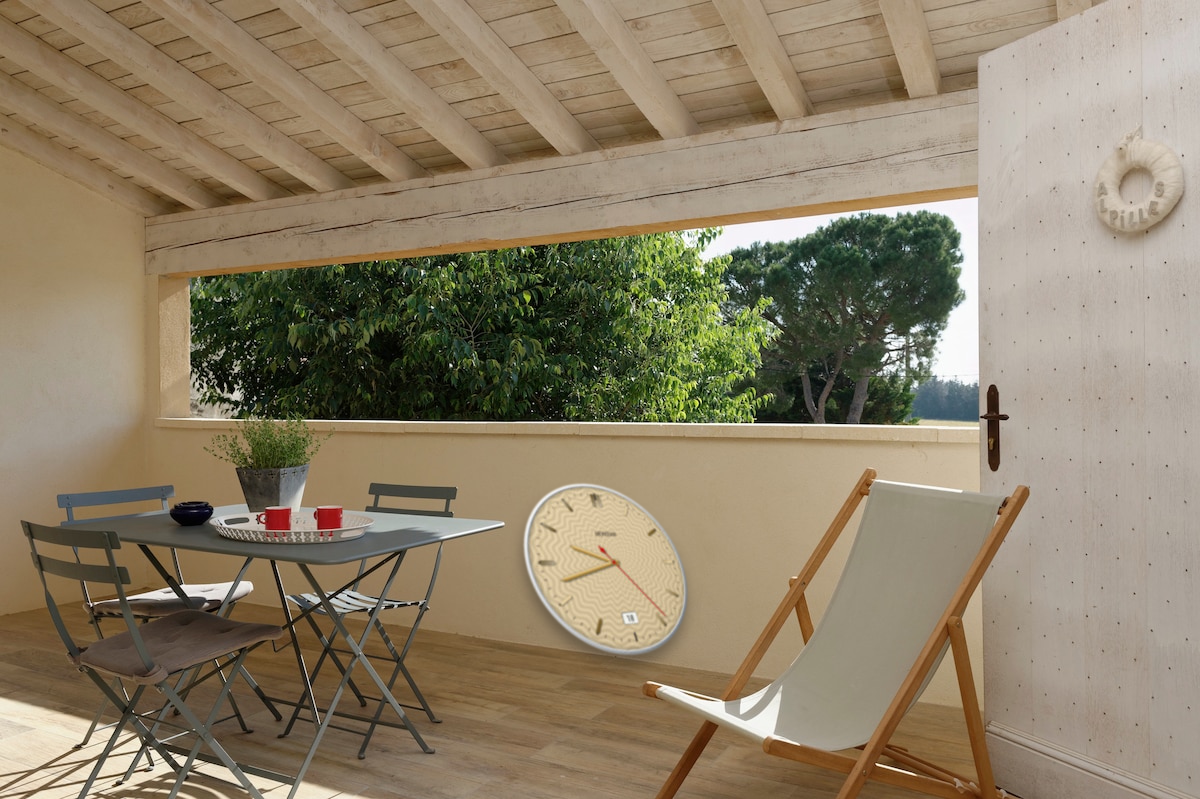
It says 9 h 42 min 24 s
